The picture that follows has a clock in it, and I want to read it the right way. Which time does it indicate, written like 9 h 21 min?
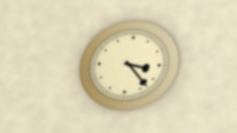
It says 3 h 23 min
